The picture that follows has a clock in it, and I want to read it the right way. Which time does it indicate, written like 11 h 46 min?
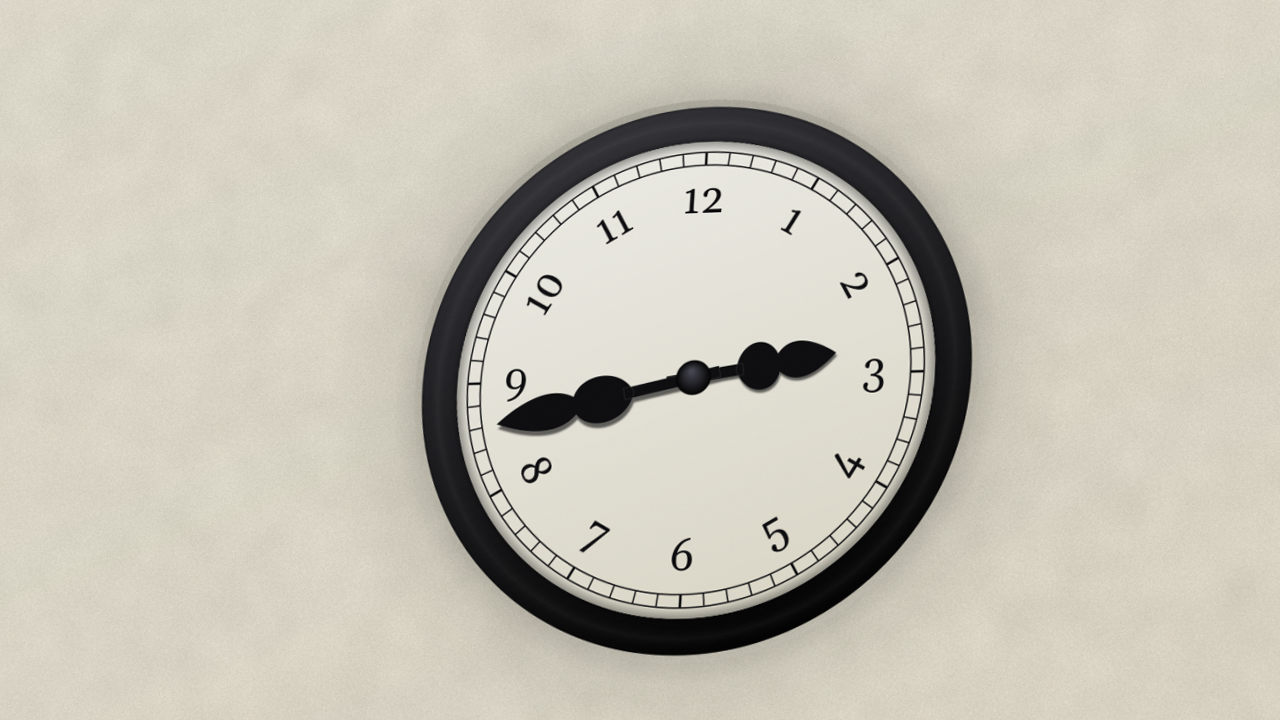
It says 2 h 43 min
